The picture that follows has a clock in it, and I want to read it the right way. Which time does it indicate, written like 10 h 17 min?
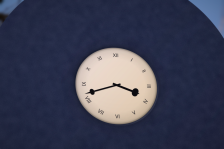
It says 3 h 42 min
